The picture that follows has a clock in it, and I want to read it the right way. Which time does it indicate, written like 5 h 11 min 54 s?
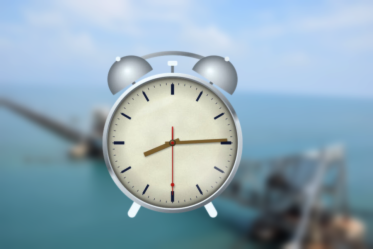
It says 8 h 14 min 30 s
